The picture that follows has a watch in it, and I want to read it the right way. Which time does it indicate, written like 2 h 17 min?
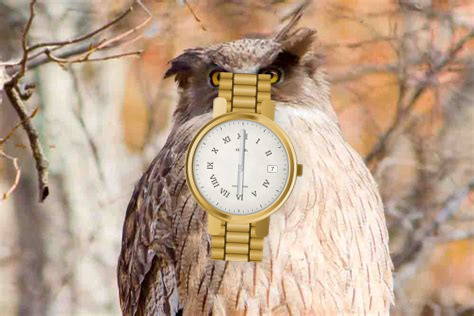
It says 6 h 00 min
